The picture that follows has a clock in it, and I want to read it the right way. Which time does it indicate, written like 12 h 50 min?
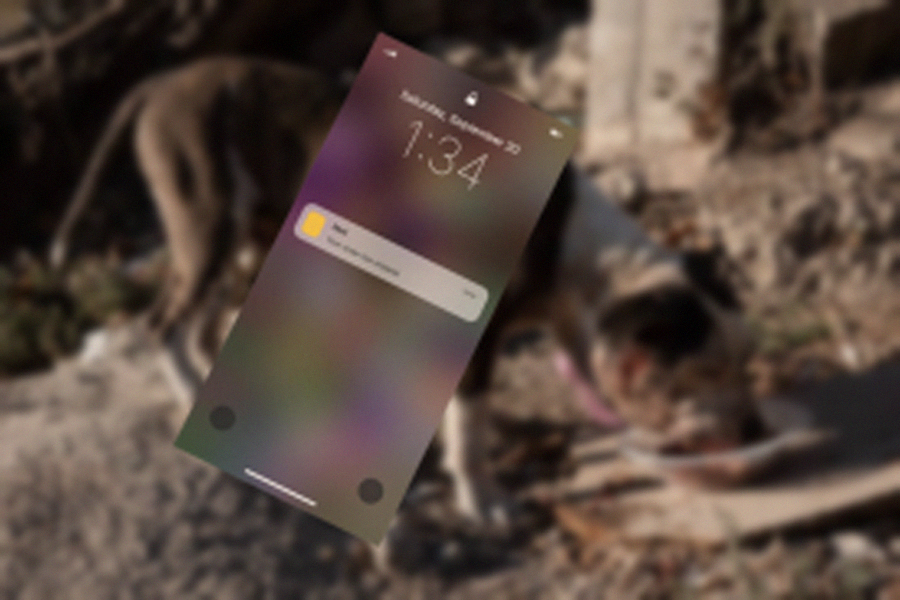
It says 1 h 34 min
